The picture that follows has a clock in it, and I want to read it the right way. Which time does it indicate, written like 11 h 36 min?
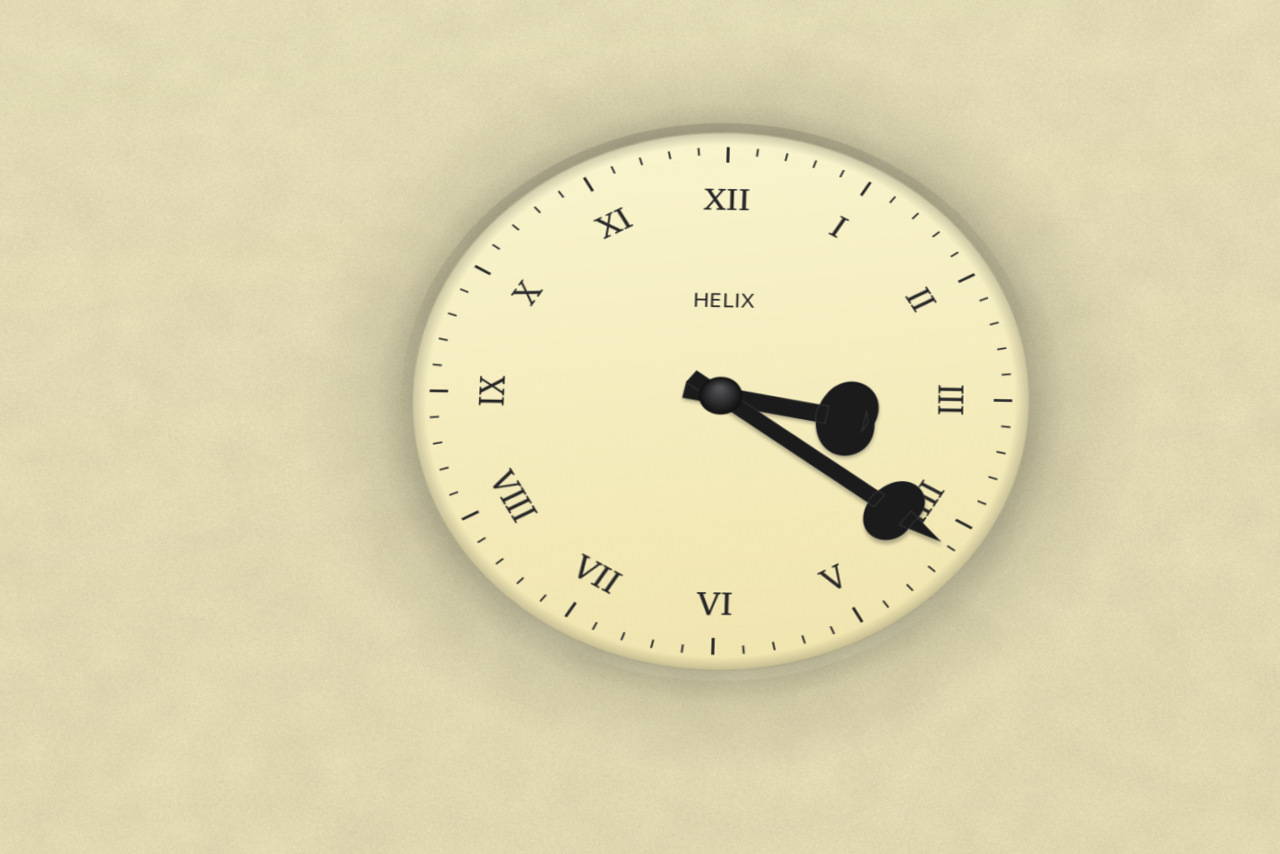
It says 3 h 21 min
